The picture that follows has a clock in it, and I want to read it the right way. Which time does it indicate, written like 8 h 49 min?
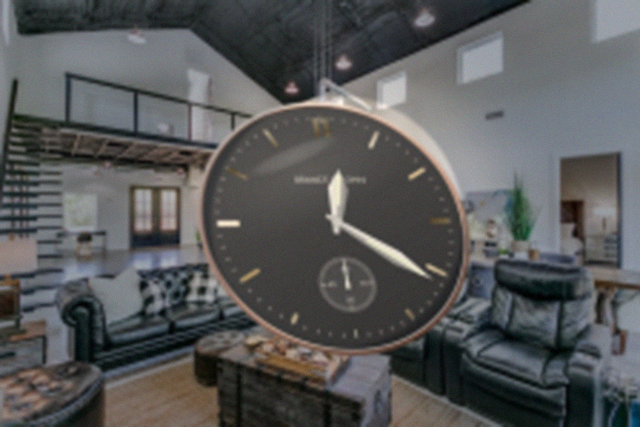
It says 12 h 21 min
